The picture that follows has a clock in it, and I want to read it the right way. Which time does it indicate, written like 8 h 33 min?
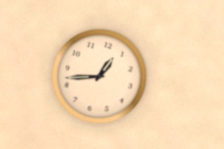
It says 12 h 42 min
